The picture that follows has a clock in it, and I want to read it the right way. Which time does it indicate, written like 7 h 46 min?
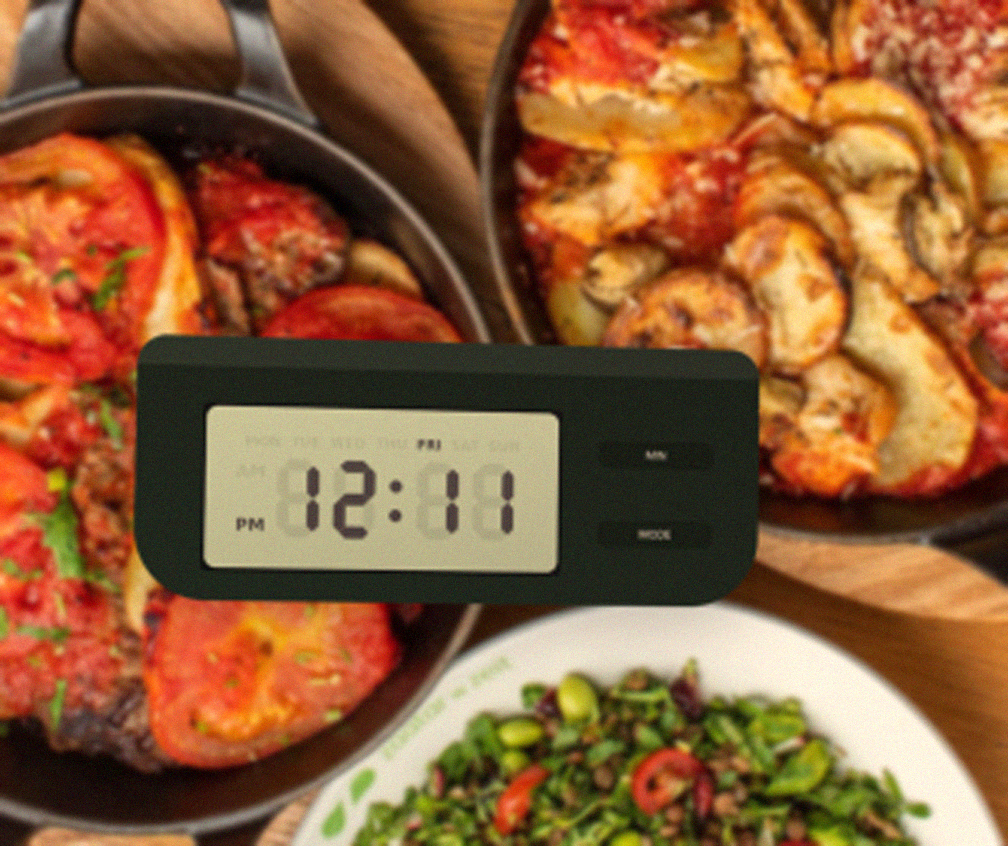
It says 12 h 11 min
